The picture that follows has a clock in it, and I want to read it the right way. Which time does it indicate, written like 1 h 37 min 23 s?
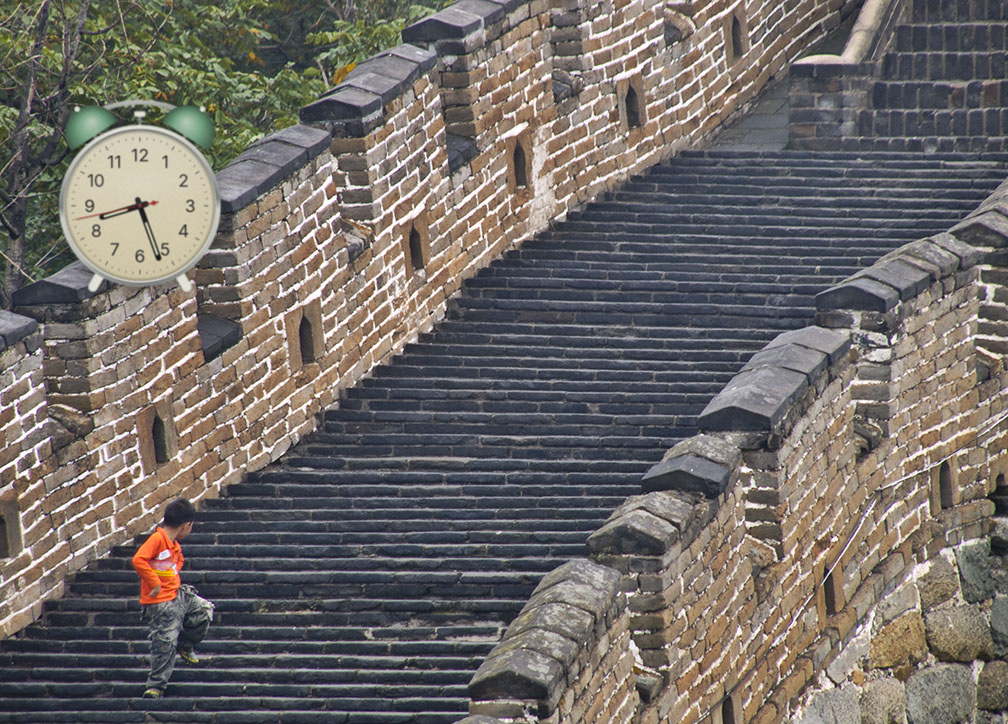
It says 8 h 26 min 43 s
